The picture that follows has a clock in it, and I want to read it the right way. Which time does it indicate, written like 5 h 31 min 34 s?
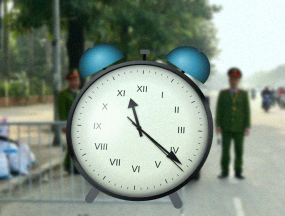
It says 11 h 21 min 22 s
